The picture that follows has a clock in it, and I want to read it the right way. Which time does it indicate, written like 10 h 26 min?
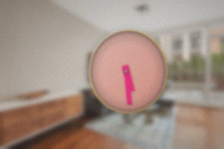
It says 5 h 29 min
